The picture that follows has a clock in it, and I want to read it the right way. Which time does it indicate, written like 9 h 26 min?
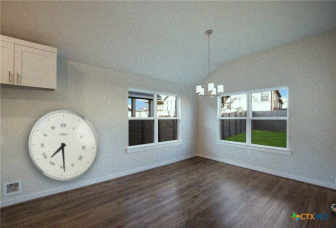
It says 7 h 29 min
